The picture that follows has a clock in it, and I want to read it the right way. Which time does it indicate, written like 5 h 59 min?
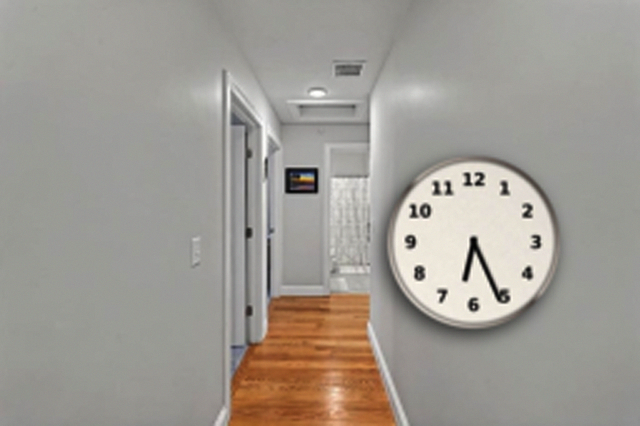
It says 6 h 26 min
